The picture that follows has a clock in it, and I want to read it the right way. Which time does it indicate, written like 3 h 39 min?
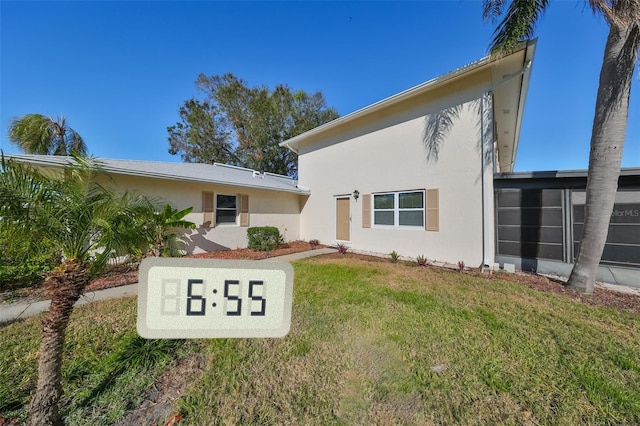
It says 6 h 55 min
